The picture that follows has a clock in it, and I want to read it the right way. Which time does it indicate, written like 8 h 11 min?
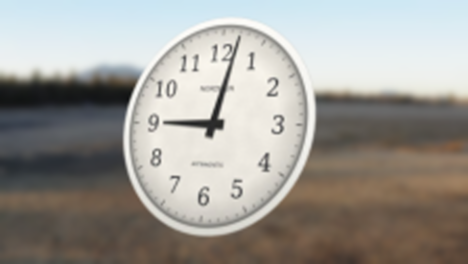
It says 9 h 02 min
